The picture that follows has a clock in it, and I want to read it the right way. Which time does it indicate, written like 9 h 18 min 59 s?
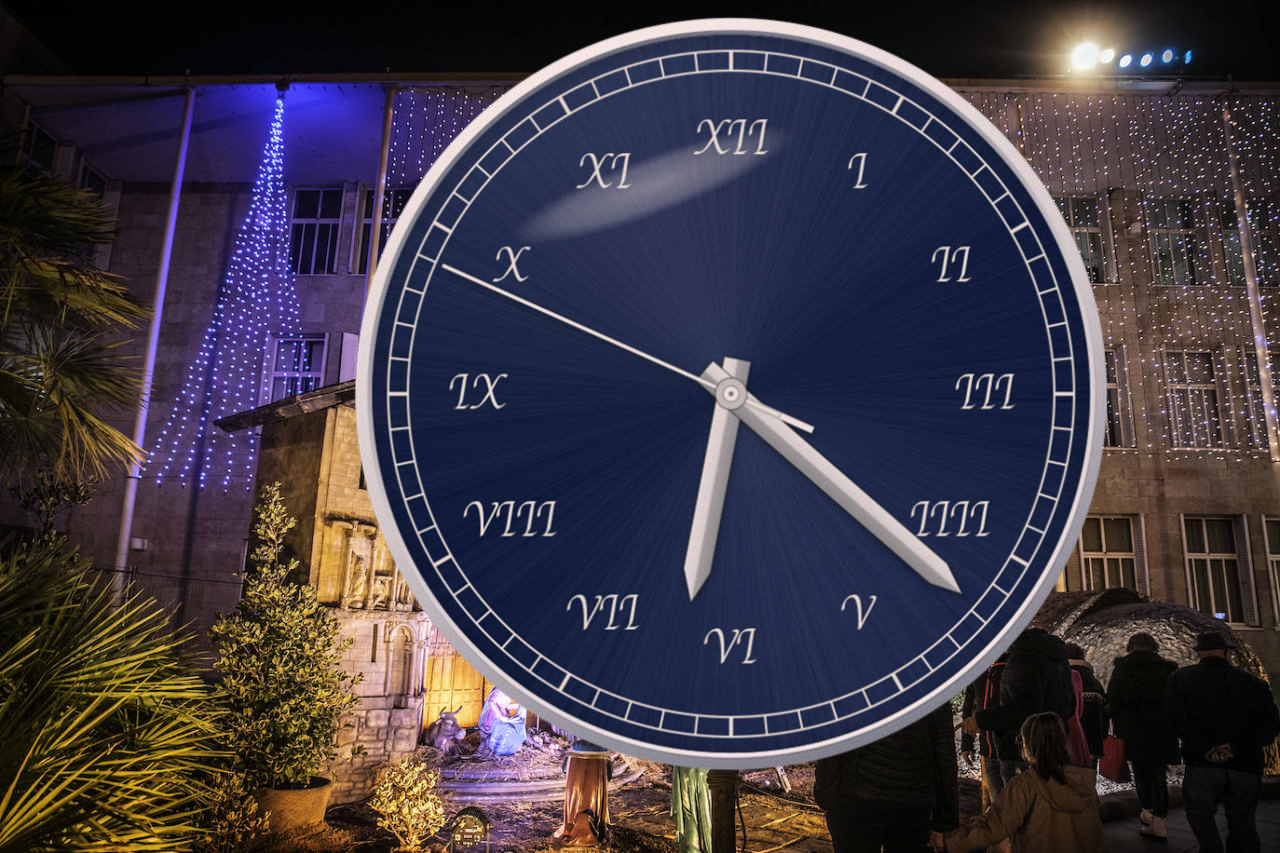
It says 6 h 21 min 49 s
